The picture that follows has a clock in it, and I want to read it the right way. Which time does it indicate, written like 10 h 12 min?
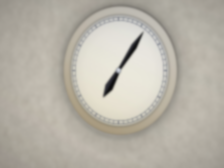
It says 7 h 06 min
